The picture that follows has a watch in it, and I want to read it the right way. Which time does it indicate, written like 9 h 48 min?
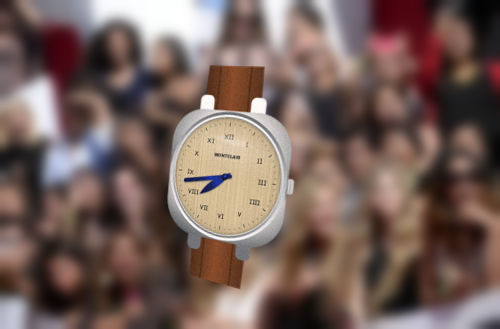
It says 7 h 43 min
